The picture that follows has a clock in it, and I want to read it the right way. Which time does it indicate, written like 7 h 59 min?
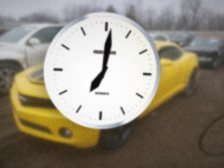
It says 7 h 01 min
